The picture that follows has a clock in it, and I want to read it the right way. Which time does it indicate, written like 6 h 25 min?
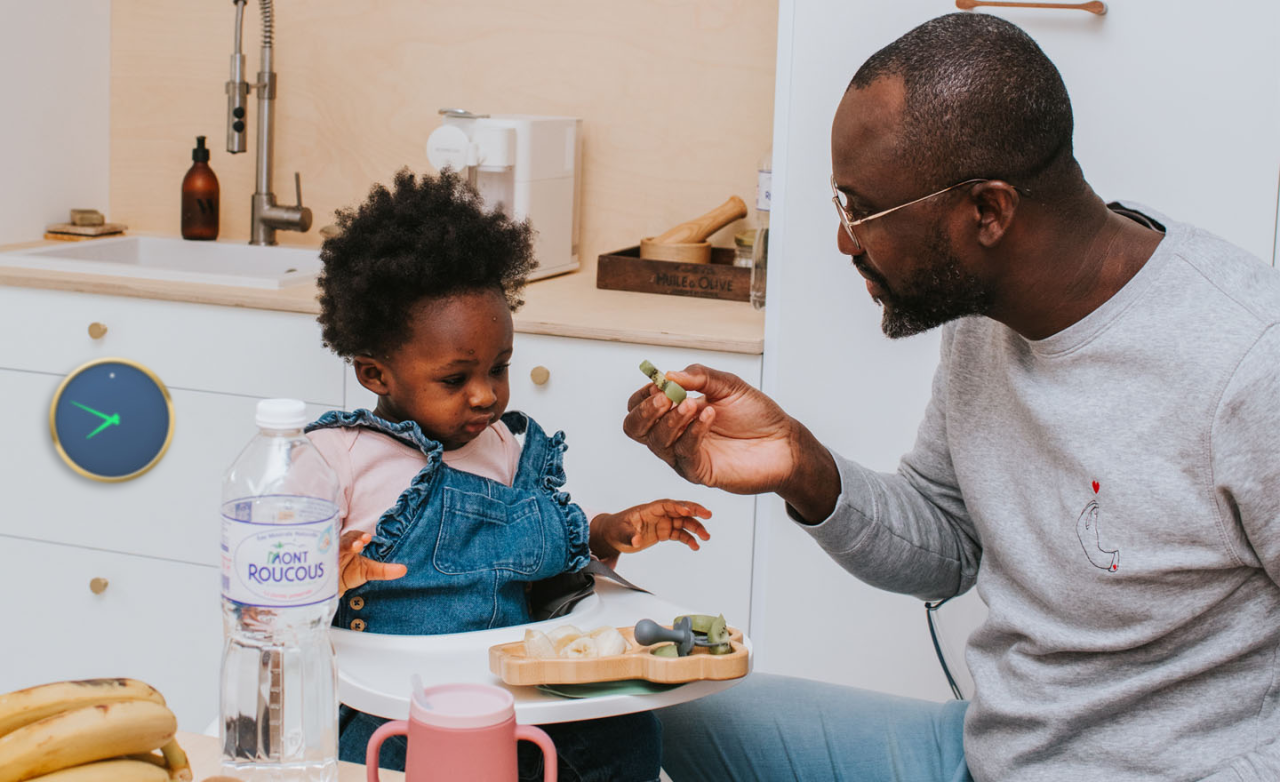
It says 7 h 49 min
